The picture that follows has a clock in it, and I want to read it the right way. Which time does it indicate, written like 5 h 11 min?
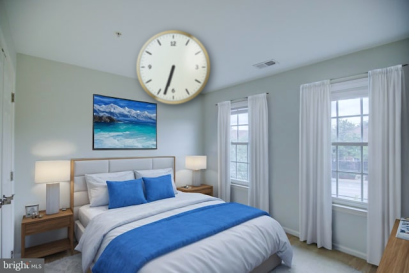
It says 6 h 33 min
